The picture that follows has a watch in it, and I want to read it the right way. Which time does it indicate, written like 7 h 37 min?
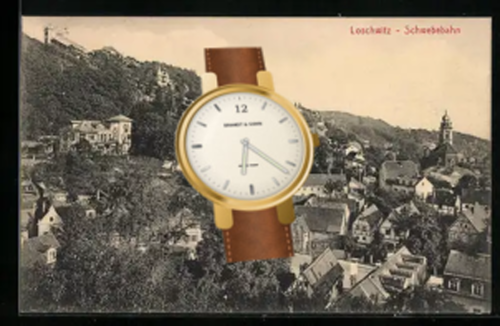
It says 6 h 22 min
